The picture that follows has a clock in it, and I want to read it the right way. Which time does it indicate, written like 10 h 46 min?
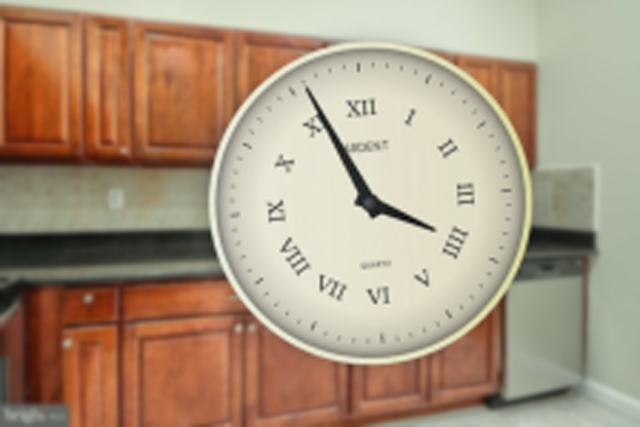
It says 3 h 56 min
